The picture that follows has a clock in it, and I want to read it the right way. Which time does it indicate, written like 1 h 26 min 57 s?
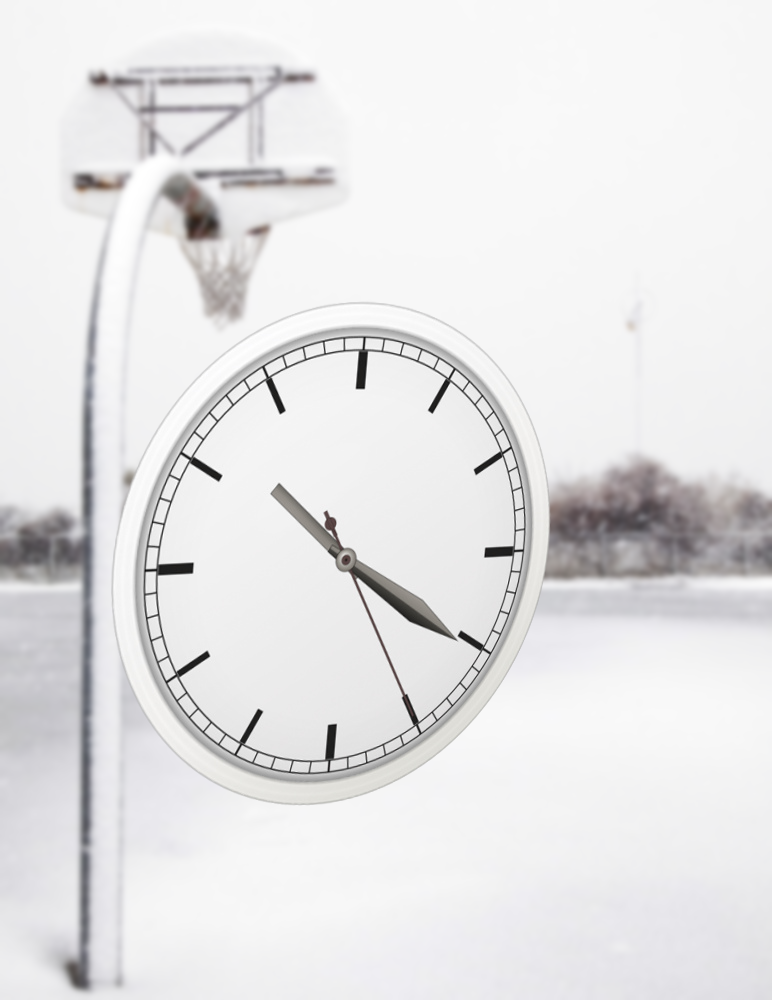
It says 10 h 20 min 25 s
